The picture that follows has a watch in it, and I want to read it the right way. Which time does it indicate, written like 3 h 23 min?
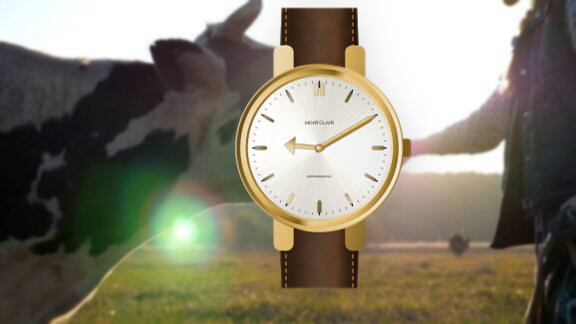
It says 9 h 10 min
